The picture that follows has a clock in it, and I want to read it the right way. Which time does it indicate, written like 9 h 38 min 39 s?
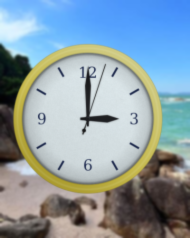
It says 3 h 00 min 03 s
